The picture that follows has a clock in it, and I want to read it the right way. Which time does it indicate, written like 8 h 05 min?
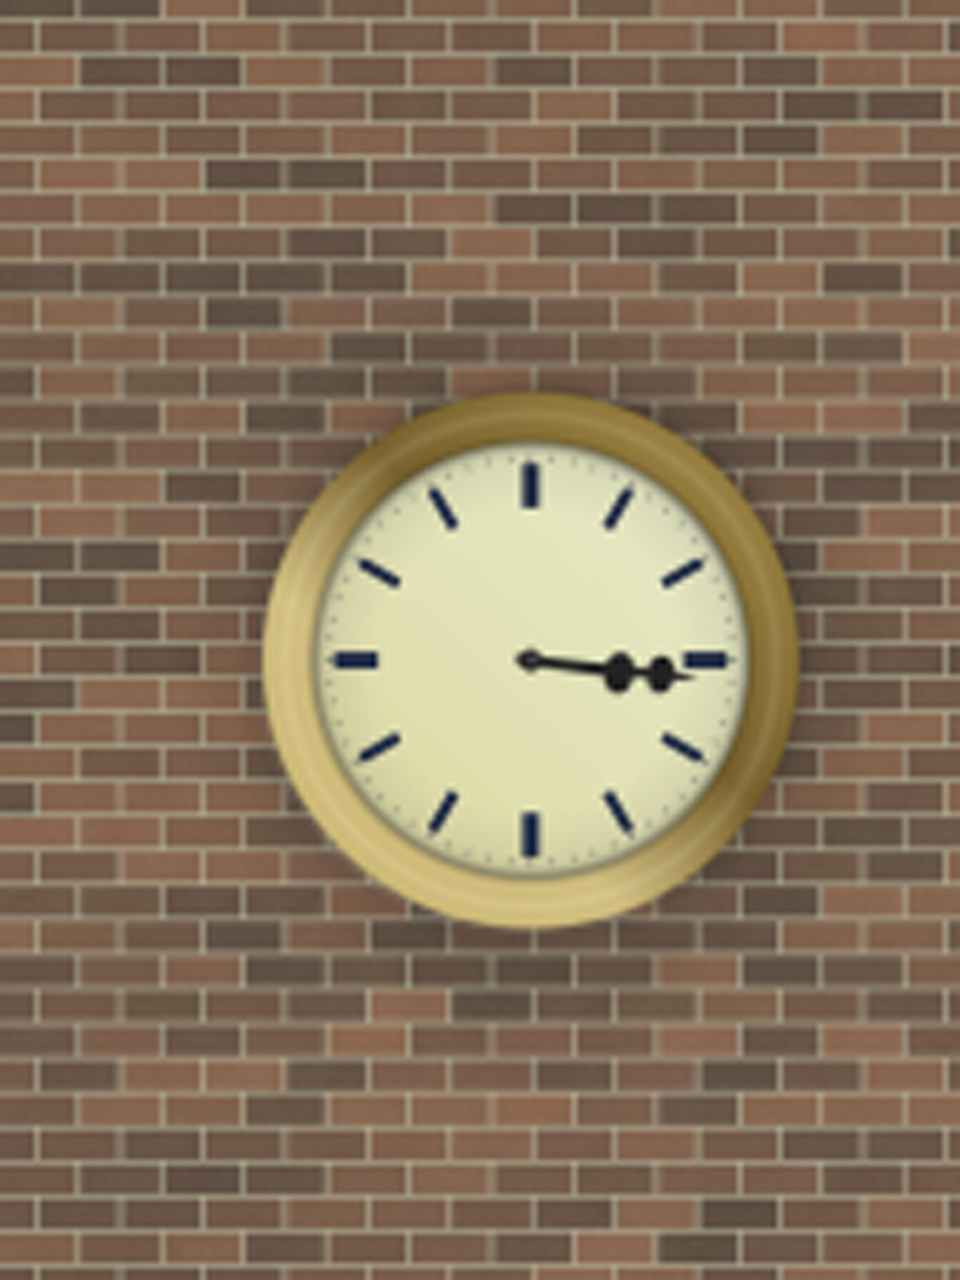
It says 3 h 16 min
